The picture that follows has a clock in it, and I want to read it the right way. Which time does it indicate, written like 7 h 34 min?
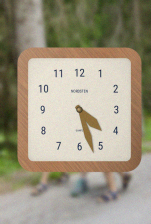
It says 4 h 27 min
